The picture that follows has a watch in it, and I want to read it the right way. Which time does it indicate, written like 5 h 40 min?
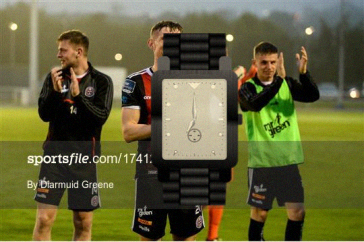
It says 7 h 00 min
